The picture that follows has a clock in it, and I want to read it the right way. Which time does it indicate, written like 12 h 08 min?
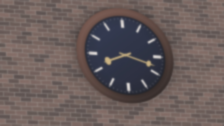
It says 8 h 18 min
